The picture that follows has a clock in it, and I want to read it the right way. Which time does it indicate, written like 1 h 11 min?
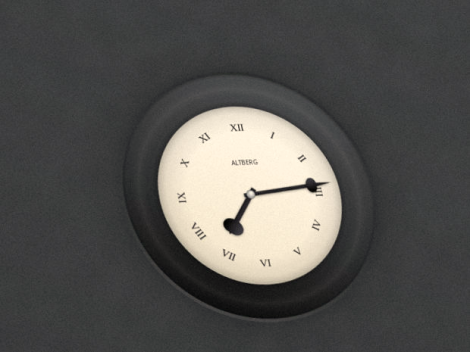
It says 7 h 14 min
